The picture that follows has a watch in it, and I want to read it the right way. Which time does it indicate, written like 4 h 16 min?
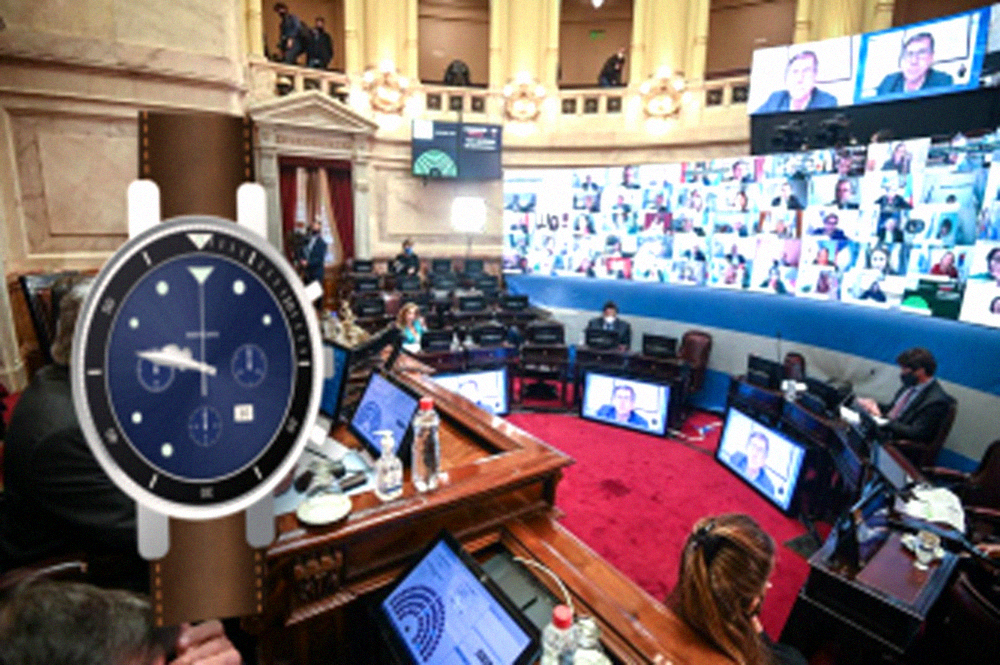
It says 9 h 47 min
